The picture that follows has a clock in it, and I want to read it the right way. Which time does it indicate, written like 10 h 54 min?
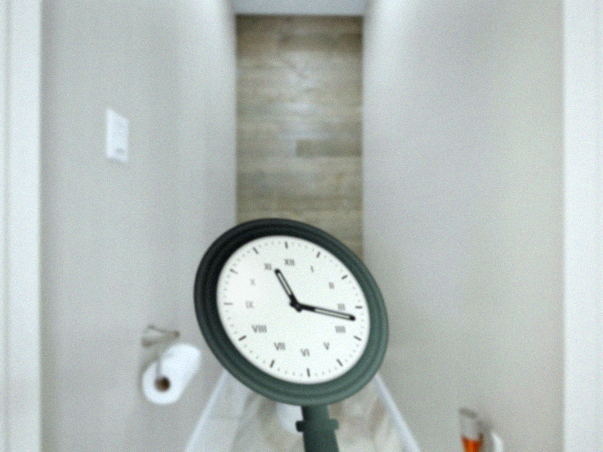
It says 11 h 17 min
